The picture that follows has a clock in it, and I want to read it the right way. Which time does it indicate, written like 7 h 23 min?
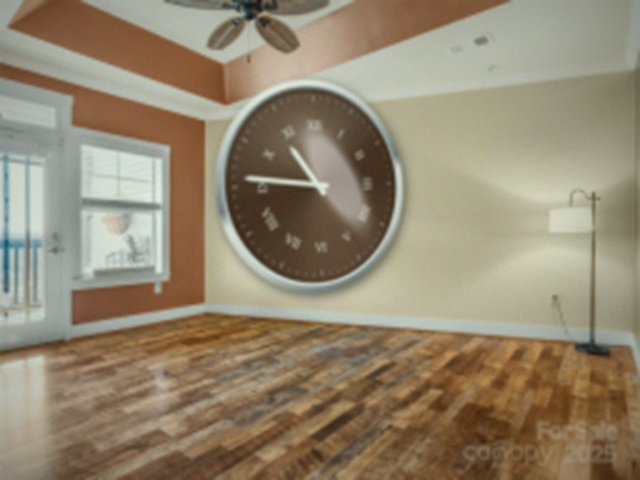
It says 10 h 46 min
